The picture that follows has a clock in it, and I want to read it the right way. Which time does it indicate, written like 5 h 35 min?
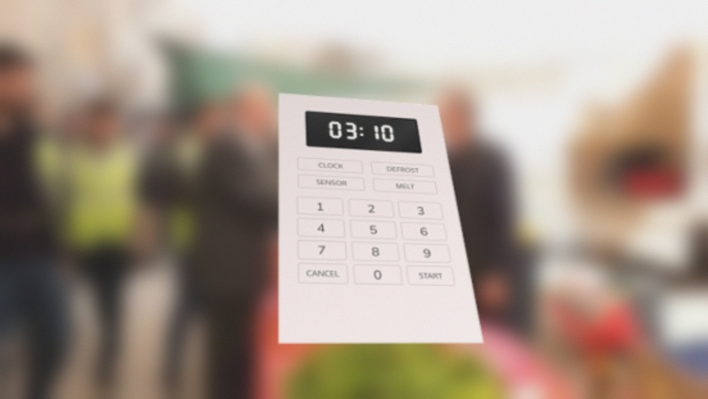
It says 3 h 10 min
